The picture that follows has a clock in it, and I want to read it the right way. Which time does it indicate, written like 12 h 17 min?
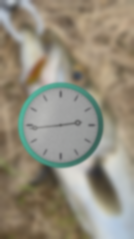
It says 2 h 44 min
